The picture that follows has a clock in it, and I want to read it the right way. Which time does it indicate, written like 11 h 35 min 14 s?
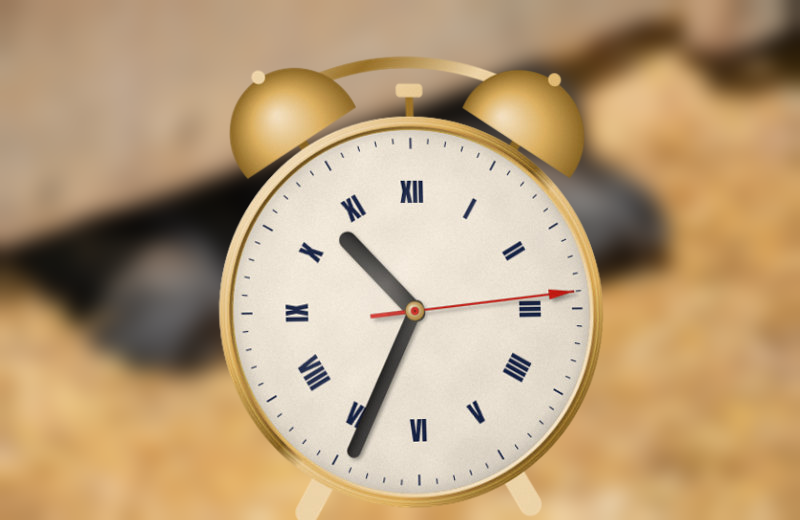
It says 10 h 34 min 14 s
